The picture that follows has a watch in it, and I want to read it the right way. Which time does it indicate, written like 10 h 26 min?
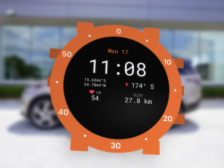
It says 11 h 08 min
